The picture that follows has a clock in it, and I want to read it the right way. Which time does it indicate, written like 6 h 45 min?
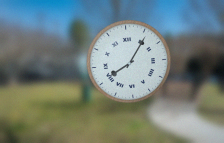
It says 8 h 06 min
